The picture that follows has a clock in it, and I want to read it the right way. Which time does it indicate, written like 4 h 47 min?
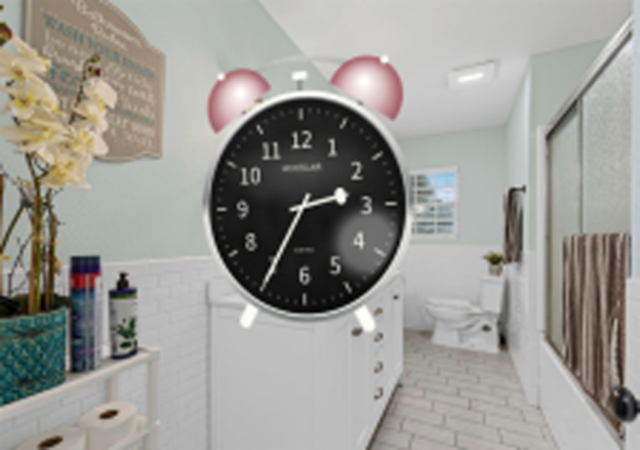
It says 2 h 35 min
